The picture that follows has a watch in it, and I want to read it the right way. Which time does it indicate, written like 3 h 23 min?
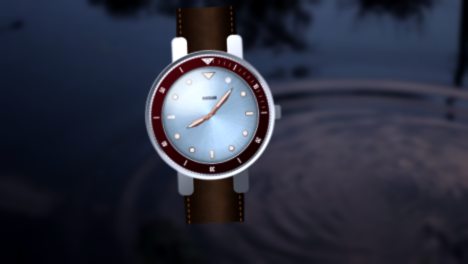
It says 8 h 07 min
